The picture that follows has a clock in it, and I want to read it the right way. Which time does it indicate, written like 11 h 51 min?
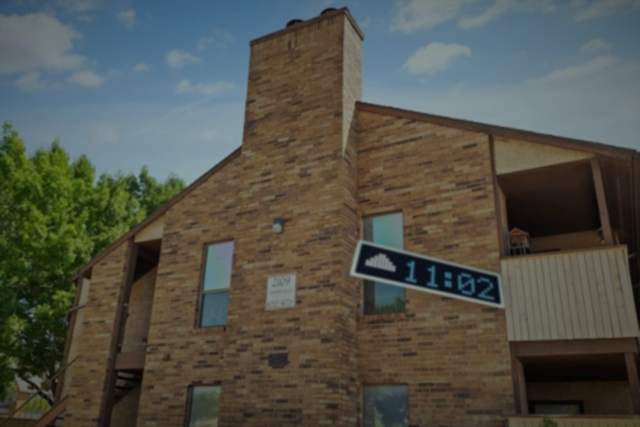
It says 11 h 02 min
